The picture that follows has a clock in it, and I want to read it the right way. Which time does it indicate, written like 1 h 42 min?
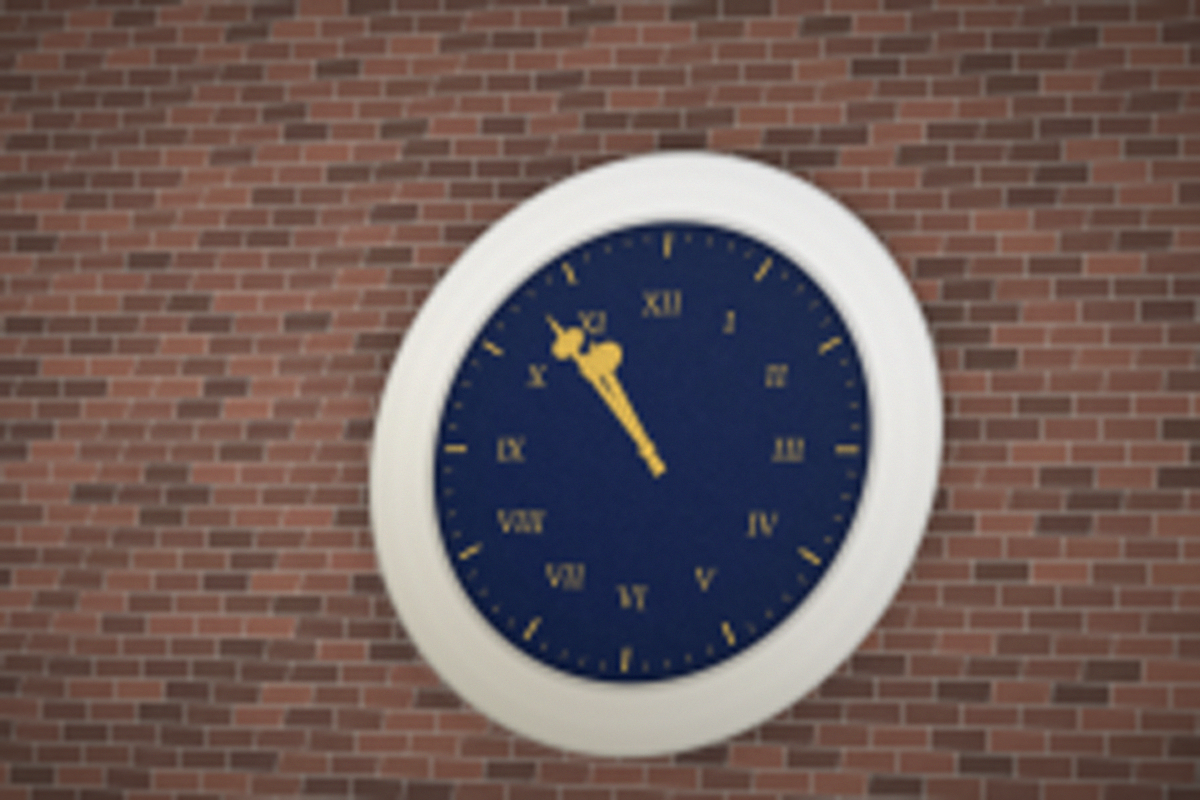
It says 10 h 53 min
